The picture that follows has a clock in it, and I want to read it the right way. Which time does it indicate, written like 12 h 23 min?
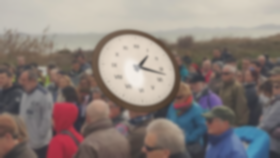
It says 1 h 17 min
